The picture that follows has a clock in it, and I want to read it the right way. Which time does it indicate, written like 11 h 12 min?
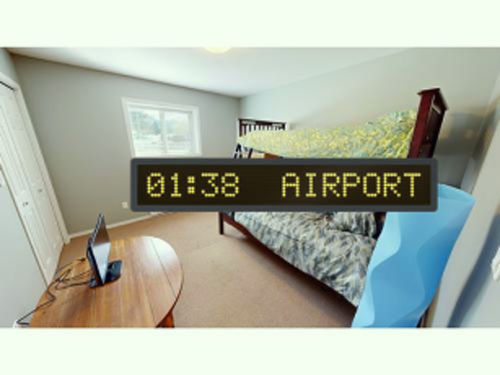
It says 1 h 38 min
